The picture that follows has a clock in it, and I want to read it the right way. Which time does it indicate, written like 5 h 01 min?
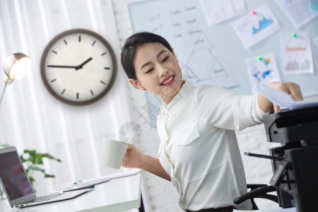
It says 1 h 45 min
